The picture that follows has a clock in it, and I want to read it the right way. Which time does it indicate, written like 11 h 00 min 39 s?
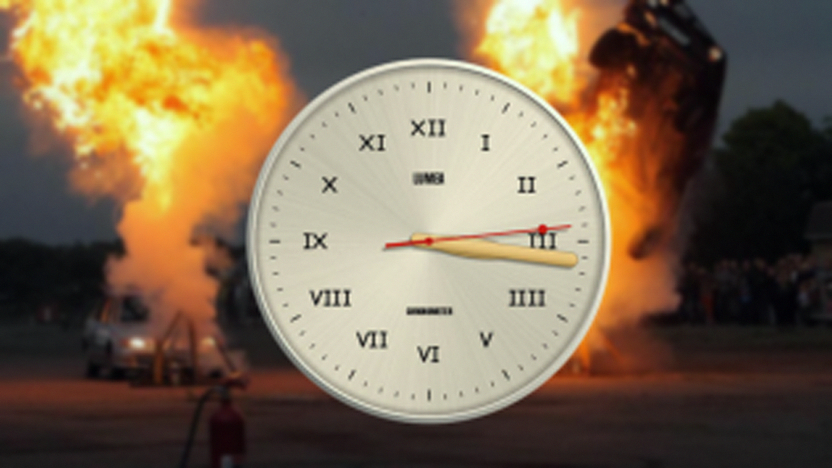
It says 3 h 16 min 14 s
